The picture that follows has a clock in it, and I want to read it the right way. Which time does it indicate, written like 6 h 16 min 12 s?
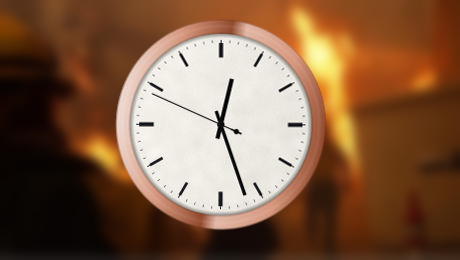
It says 12 h 26 min 49 s
